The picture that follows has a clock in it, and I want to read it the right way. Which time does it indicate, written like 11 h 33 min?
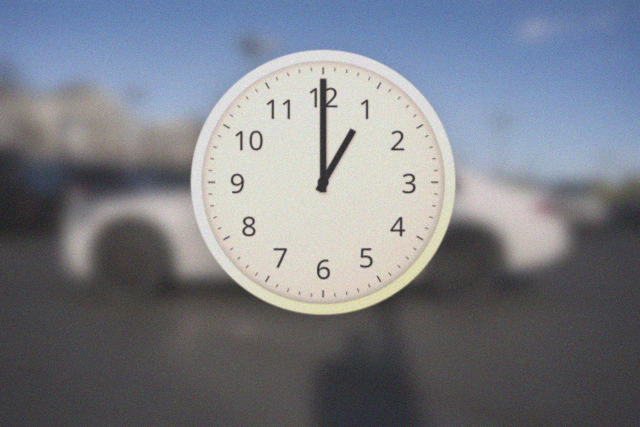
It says 1 h 00 min
